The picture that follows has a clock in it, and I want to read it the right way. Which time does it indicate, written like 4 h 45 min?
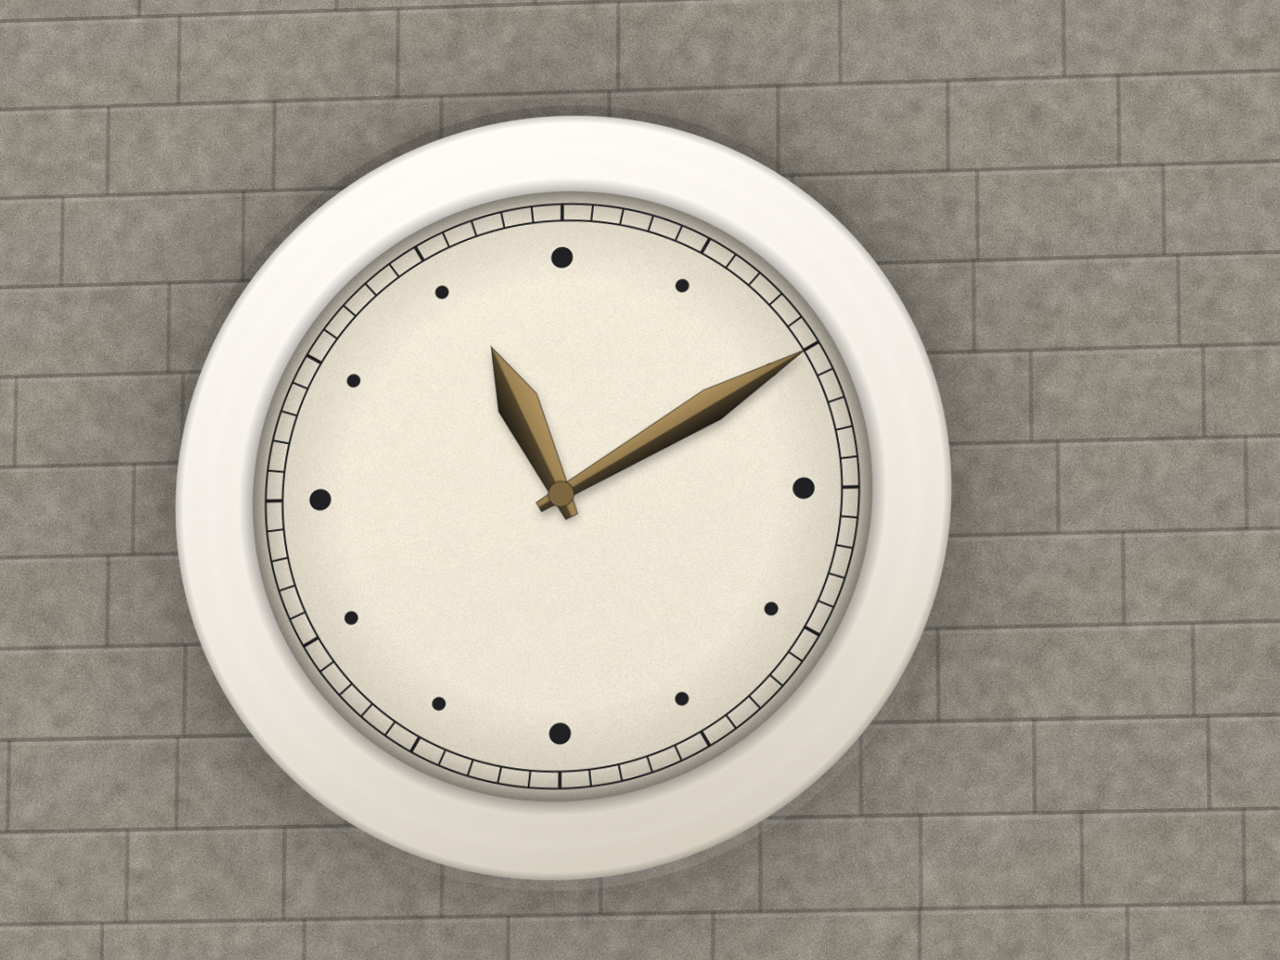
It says 11 h 10 min
